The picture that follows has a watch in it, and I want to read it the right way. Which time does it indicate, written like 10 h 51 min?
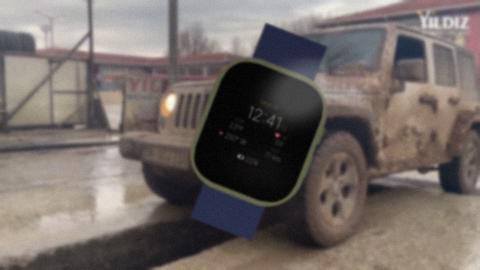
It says 12 h 41 min
